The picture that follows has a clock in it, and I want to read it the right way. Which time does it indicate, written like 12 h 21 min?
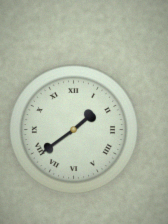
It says 1 h 39 min
